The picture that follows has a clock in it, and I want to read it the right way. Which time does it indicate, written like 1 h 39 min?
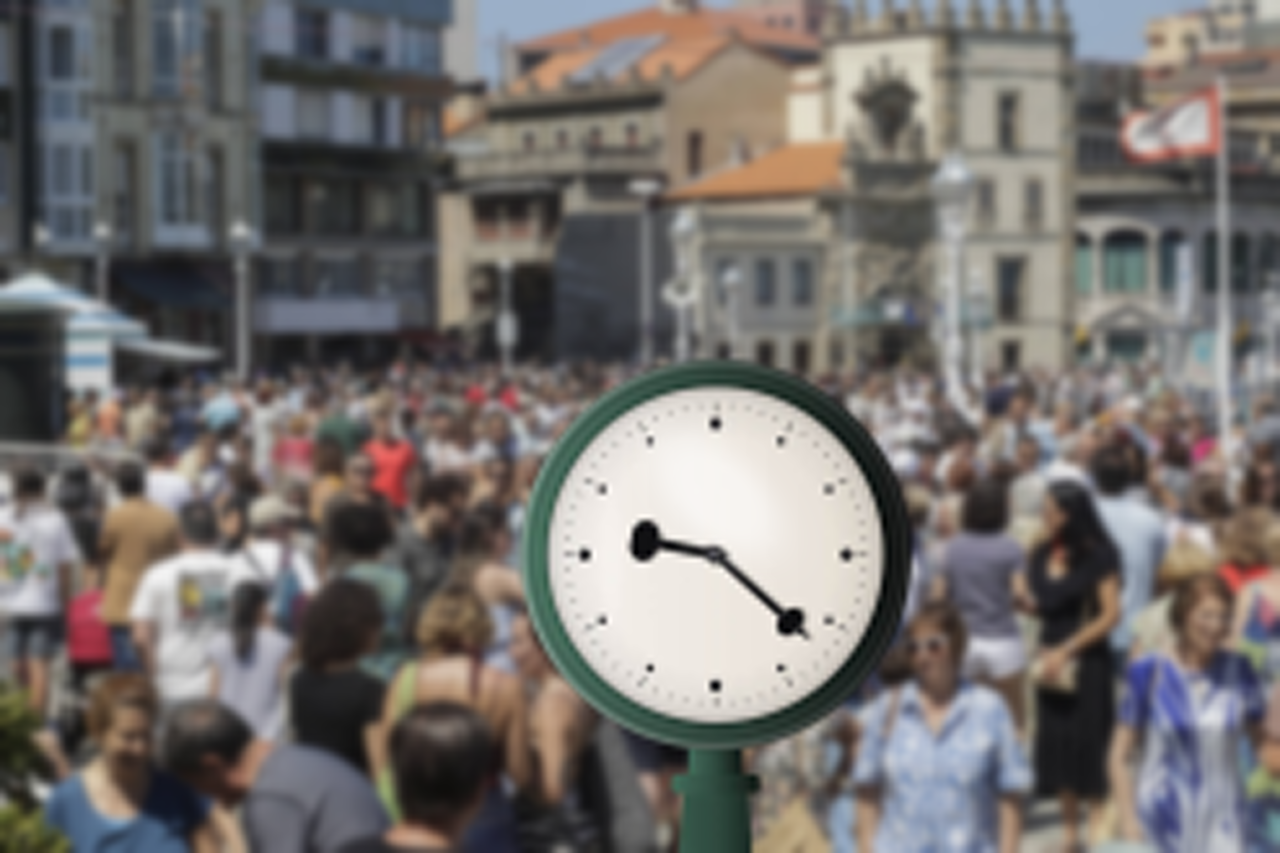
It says 9 h 22 min
